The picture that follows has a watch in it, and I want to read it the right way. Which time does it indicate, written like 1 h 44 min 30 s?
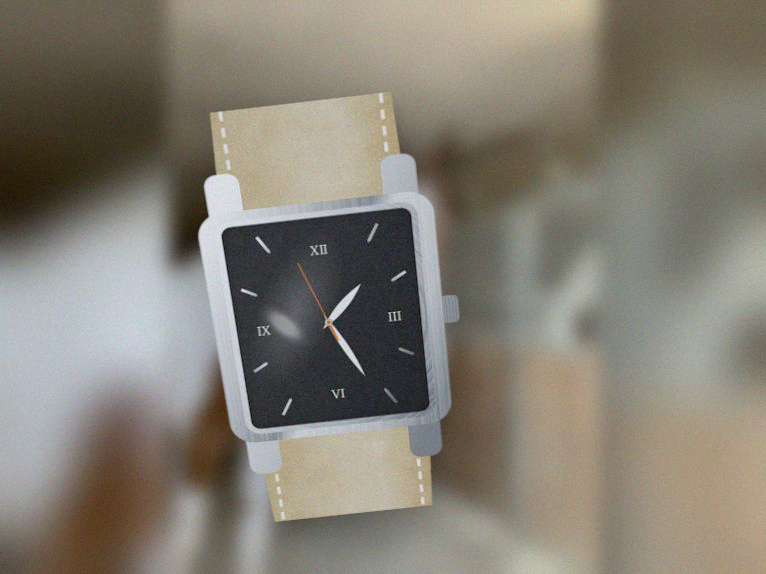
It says 1 h 25 min 57 s
